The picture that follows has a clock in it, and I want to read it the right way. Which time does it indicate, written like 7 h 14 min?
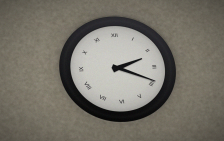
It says 2 h 19 min
